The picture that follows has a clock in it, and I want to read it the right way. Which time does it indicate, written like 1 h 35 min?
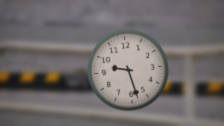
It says 9 h 28 min
